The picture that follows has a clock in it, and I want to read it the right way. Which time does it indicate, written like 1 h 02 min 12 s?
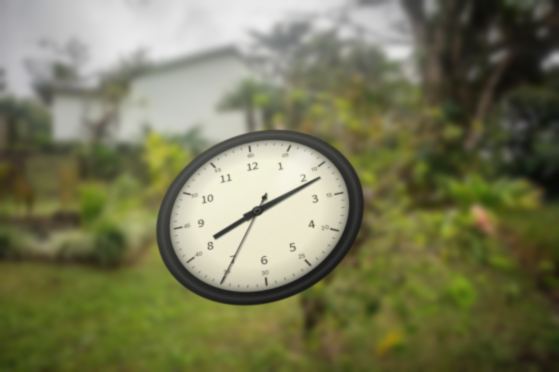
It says 8 h 11 min 35 s
